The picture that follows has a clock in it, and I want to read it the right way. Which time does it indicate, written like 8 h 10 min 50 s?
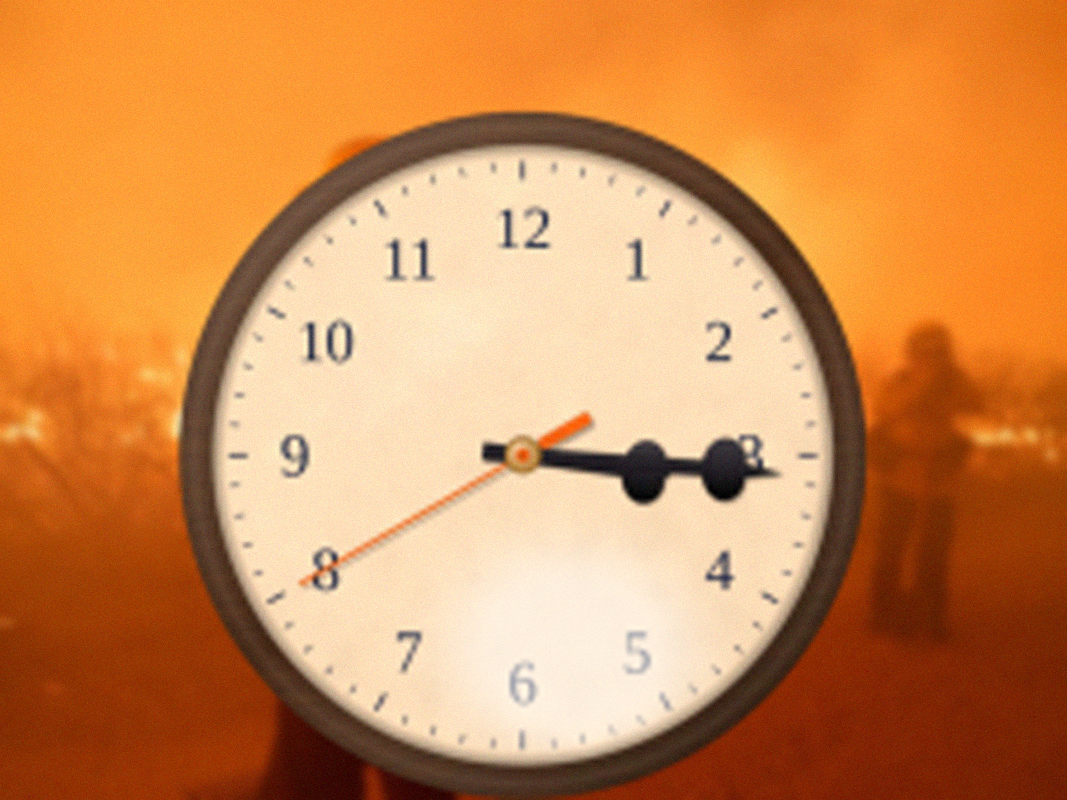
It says 3 h 15 min 40 s
